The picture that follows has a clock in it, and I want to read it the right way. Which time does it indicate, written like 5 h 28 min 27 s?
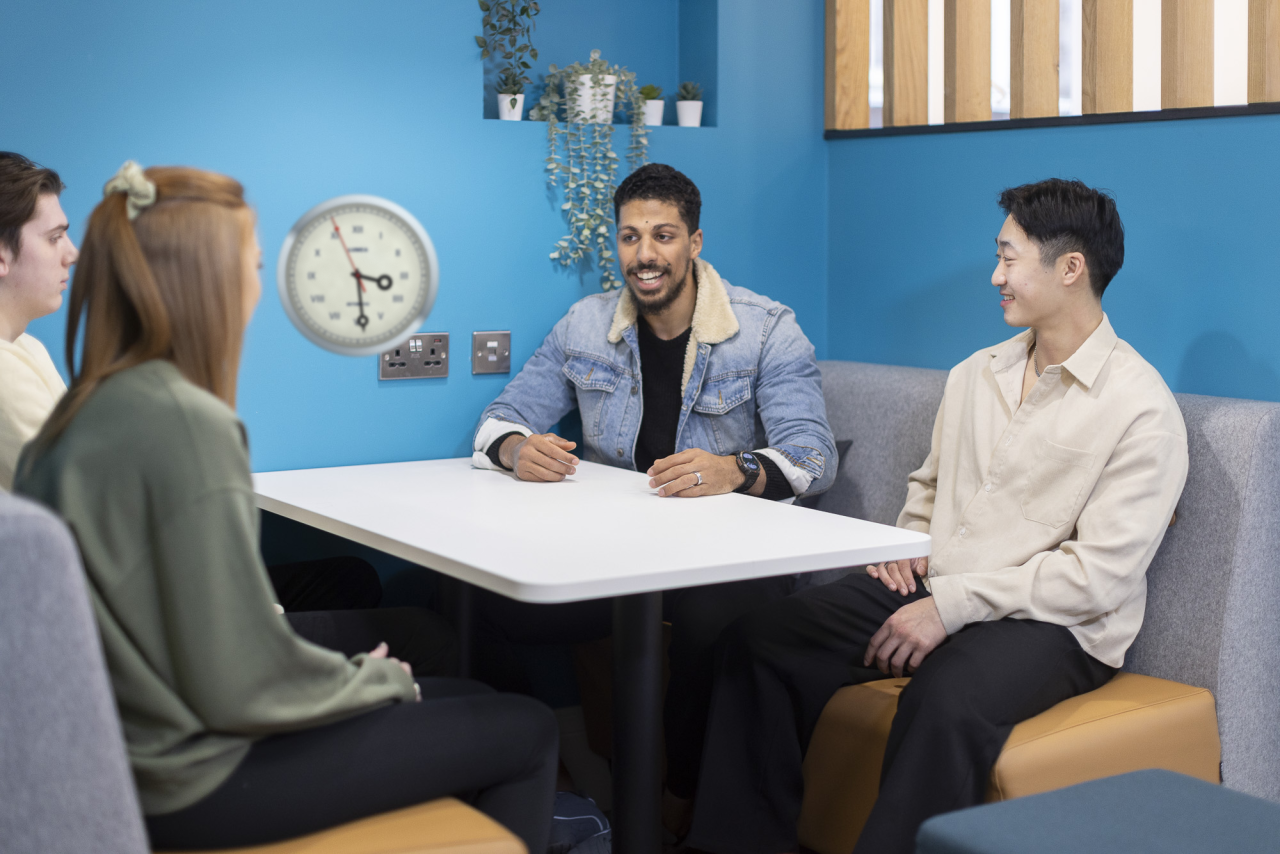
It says 3 h 28 min 56 s
